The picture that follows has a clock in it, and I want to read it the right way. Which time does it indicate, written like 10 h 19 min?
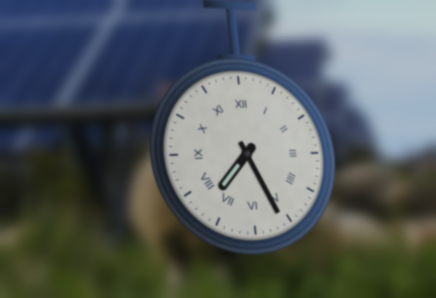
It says 7 h 26 min
